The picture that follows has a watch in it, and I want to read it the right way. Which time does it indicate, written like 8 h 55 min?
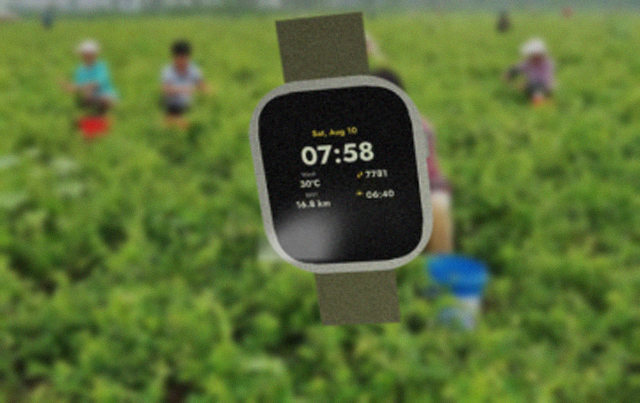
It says 7 h 58 min
